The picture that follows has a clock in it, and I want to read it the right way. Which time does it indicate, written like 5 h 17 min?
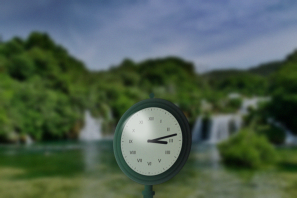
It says 3 h 13 min
